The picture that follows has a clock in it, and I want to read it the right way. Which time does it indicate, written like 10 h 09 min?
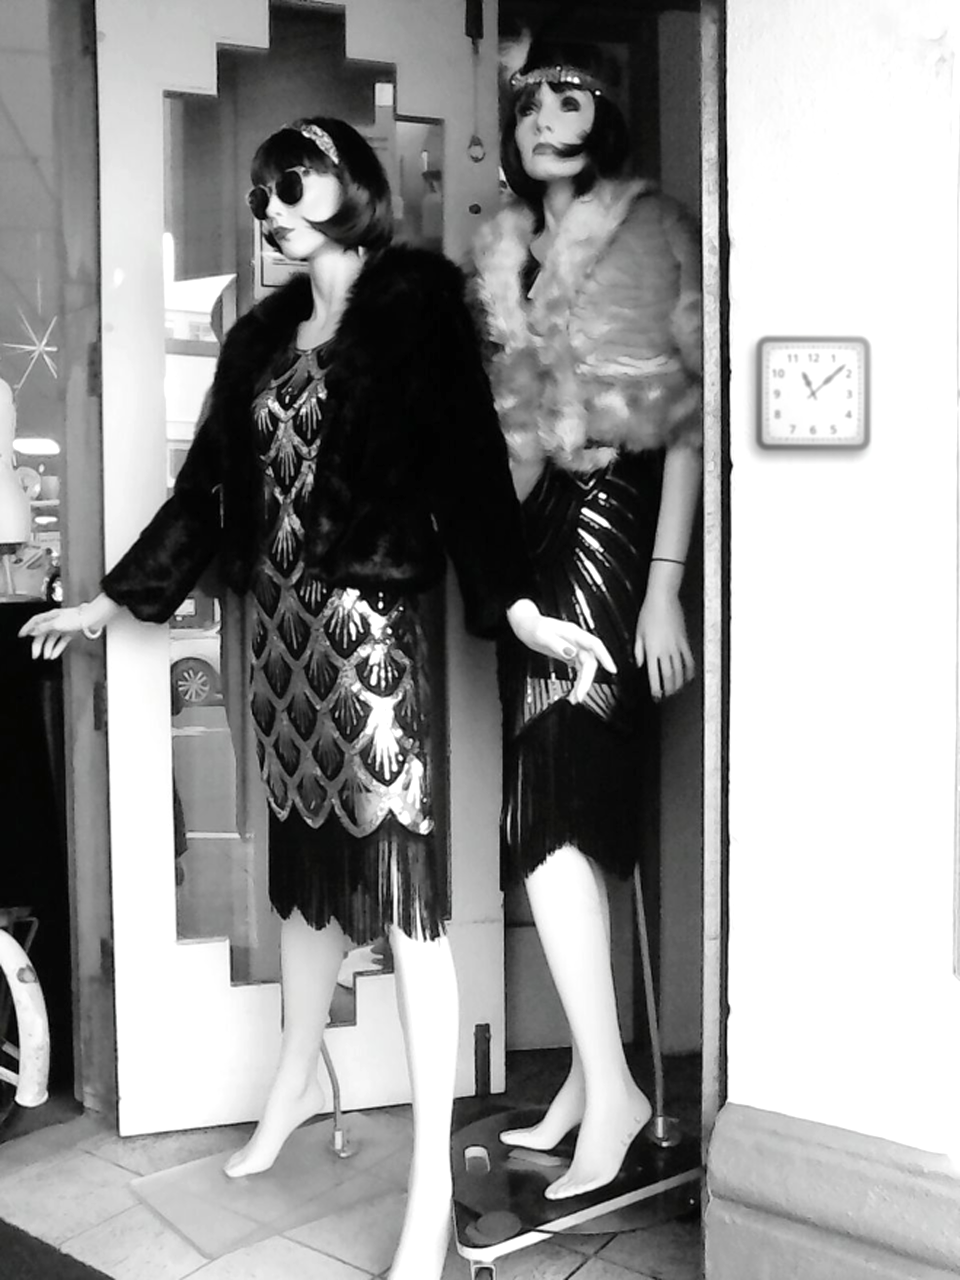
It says 11 h 08 min
